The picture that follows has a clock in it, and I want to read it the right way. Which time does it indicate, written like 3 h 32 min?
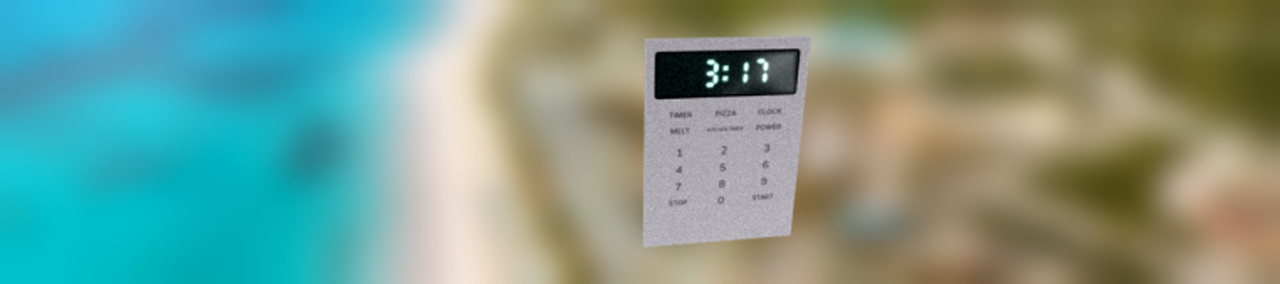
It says 3 h 17 min
